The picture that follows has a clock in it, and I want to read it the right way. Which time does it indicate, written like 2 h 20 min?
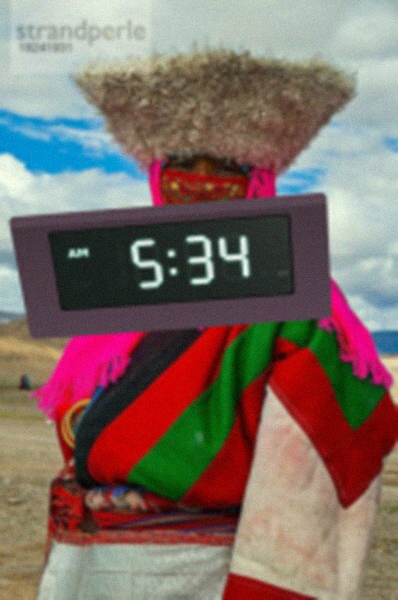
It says 5 h 34 min
